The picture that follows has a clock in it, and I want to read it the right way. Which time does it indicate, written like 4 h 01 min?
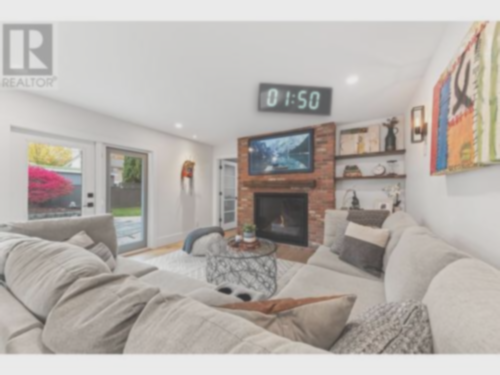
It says 1 h 50 min
